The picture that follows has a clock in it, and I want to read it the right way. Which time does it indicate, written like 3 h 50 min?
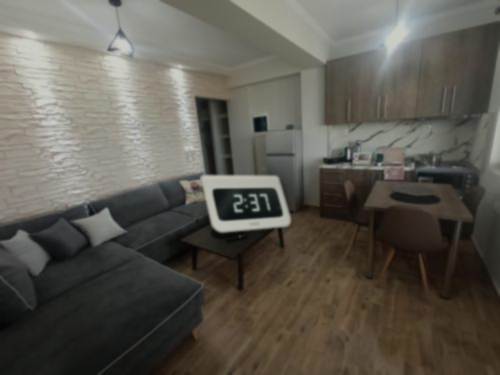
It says 2 h 37 min
